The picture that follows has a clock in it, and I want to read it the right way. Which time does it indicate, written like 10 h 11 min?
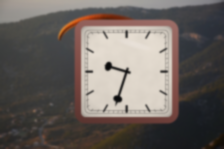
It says 9 h 33 min
